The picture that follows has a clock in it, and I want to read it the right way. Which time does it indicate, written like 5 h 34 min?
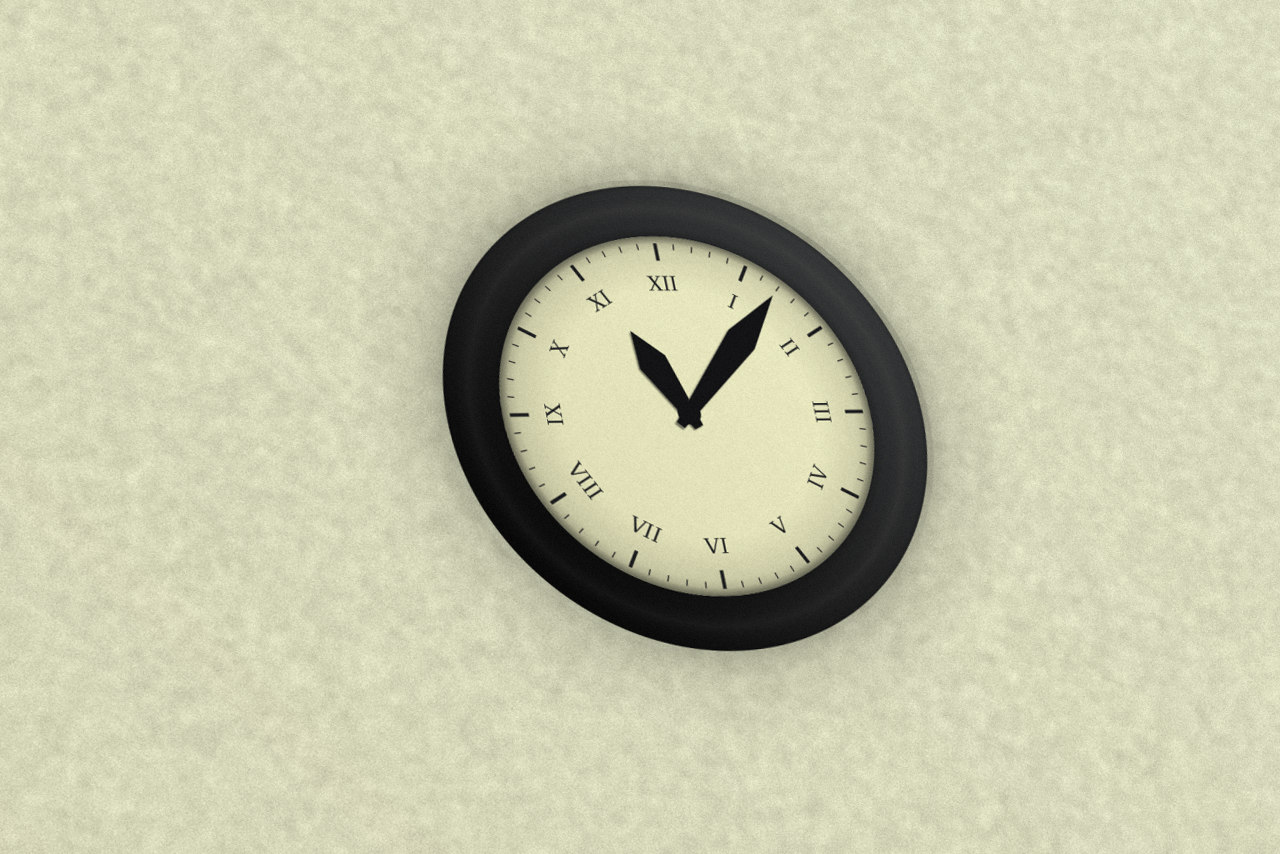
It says 11 h 07 min
